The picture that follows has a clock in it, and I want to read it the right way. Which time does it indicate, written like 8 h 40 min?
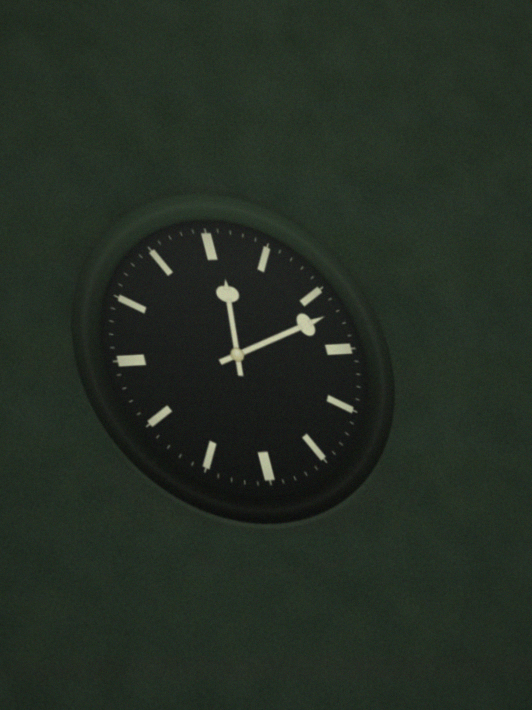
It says 12 h 12 min
